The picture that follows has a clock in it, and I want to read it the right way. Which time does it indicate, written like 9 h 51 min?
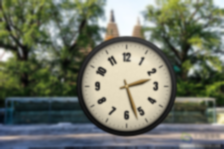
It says 2 h 27 min
